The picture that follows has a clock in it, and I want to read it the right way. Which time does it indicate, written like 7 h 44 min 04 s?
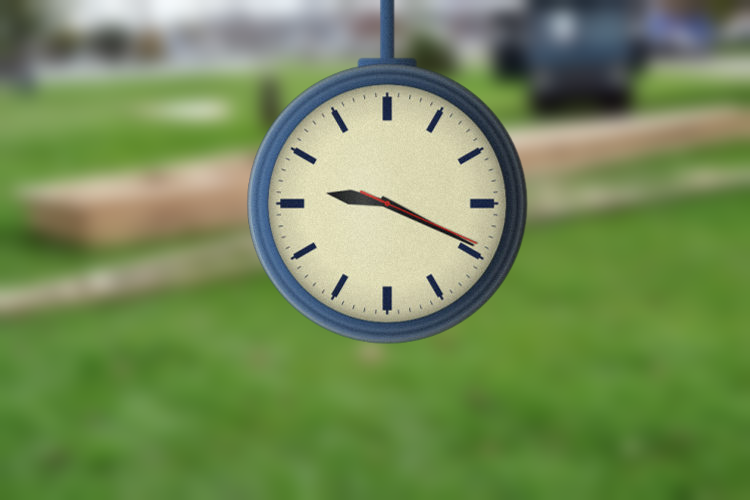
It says 9 h 19 min 19 s
